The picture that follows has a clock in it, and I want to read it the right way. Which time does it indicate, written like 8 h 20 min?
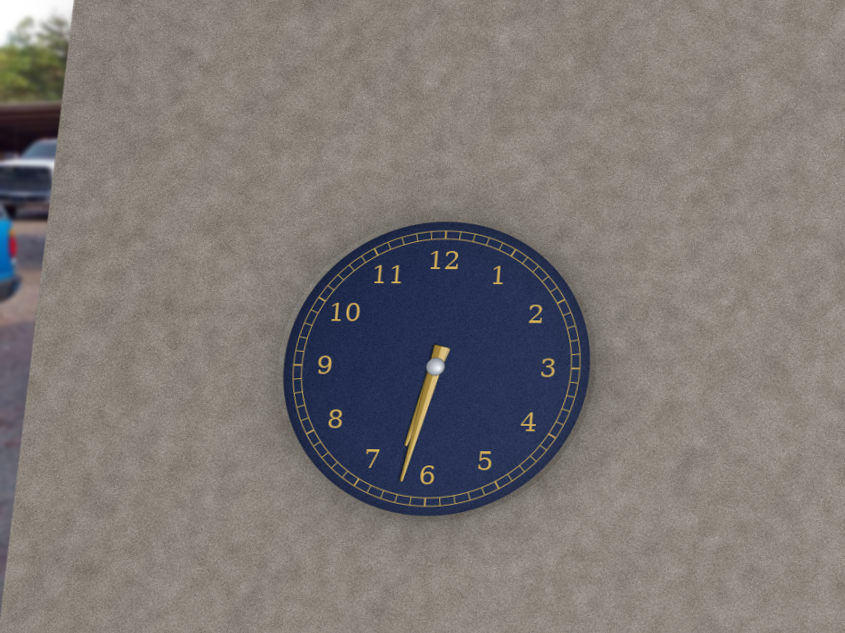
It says 6 h 32 min
